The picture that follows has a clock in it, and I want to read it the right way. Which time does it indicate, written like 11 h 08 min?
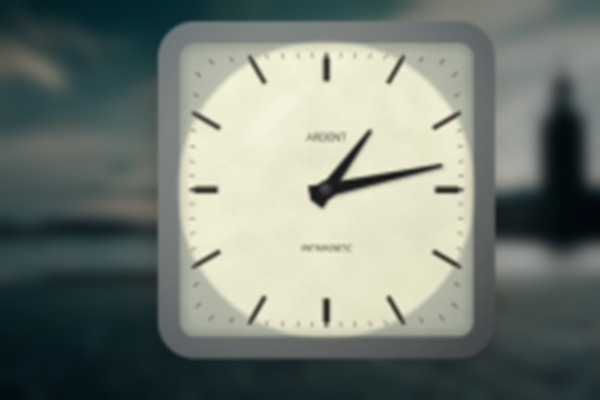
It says 1 h 13 min
